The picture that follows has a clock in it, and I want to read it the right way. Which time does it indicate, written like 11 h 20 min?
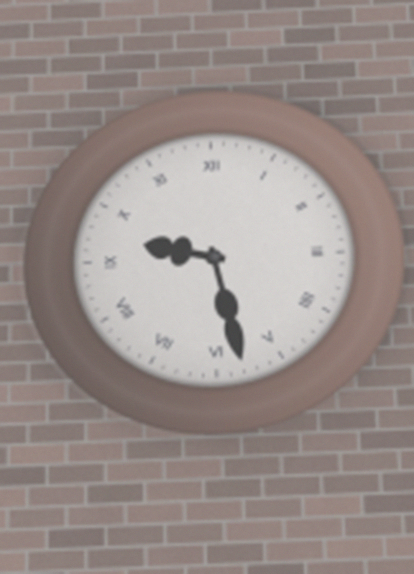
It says 9 h 28 min
